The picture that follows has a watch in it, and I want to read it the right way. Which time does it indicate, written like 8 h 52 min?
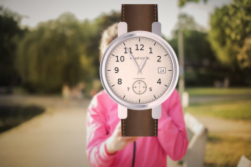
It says 12 h 55 min
